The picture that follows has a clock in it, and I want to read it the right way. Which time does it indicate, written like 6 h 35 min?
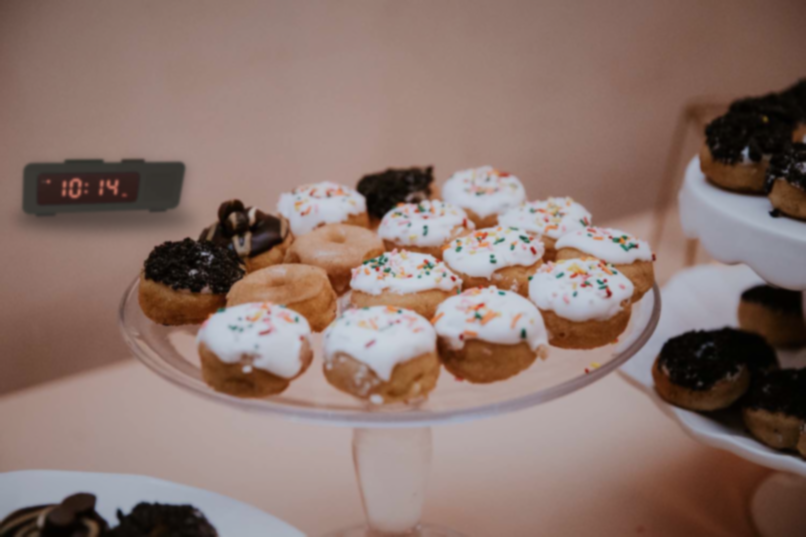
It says 10 h 14 min
